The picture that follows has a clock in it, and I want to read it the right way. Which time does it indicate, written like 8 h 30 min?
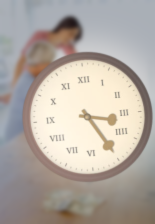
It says 3 h 25 min
